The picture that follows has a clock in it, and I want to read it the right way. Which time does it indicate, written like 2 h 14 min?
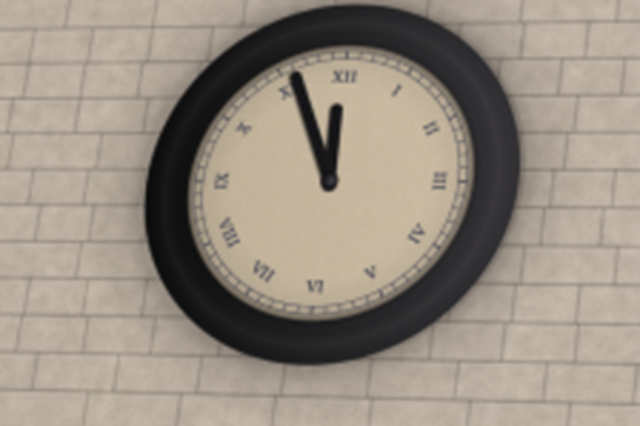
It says 11 h 56 min
